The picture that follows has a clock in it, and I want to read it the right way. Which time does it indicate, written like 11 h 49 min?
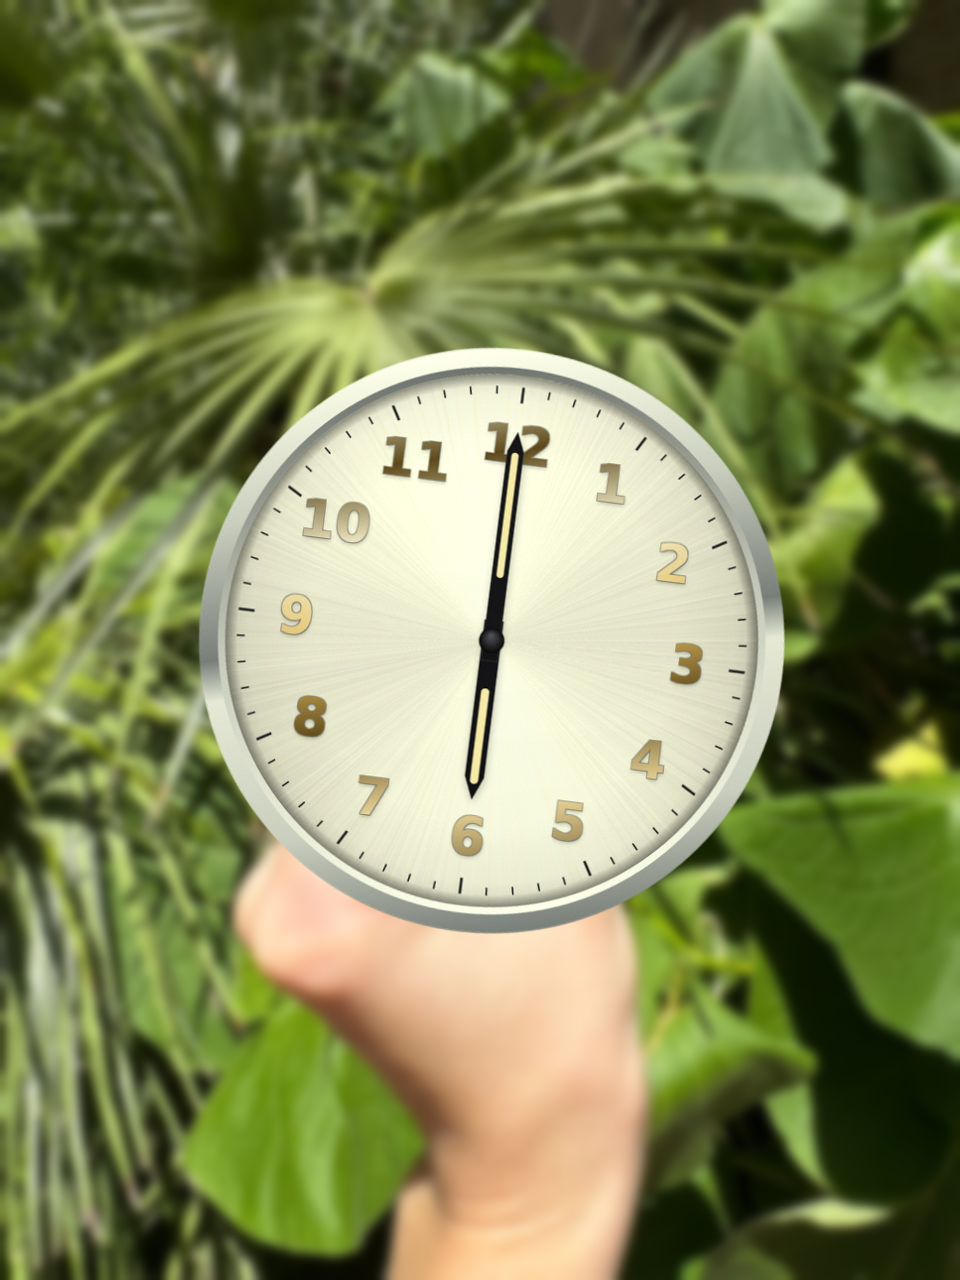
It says 6 h 00 min
